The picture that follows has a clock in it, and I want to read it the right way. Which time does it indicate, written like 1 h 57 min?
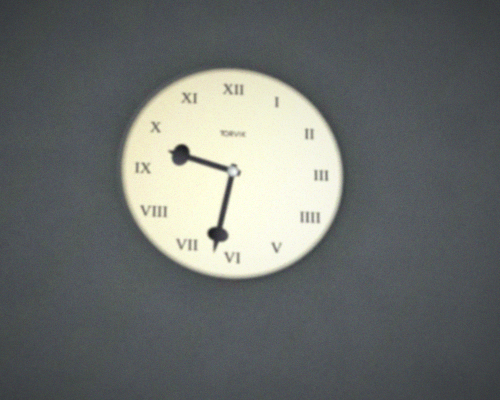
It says 9 h 32 min
